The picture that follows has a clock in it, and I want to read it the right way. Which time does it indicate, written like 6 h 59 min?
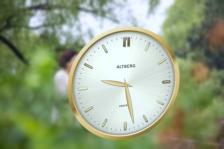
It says 9 h 28 min
